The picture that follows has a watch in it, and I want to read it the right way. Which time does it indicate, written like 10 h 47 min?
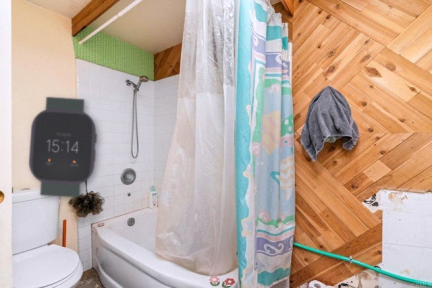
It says 15 h 14 min
